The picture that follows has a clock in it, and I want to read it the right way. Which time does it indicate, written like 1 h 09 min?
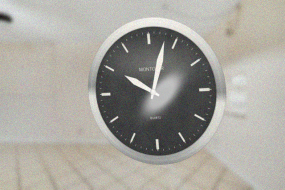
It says 10 h 03 min
